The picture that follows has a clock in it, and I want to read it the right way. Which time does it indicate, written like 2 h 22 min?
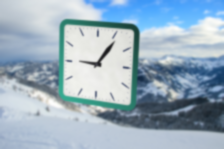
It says 9 h 06 min
